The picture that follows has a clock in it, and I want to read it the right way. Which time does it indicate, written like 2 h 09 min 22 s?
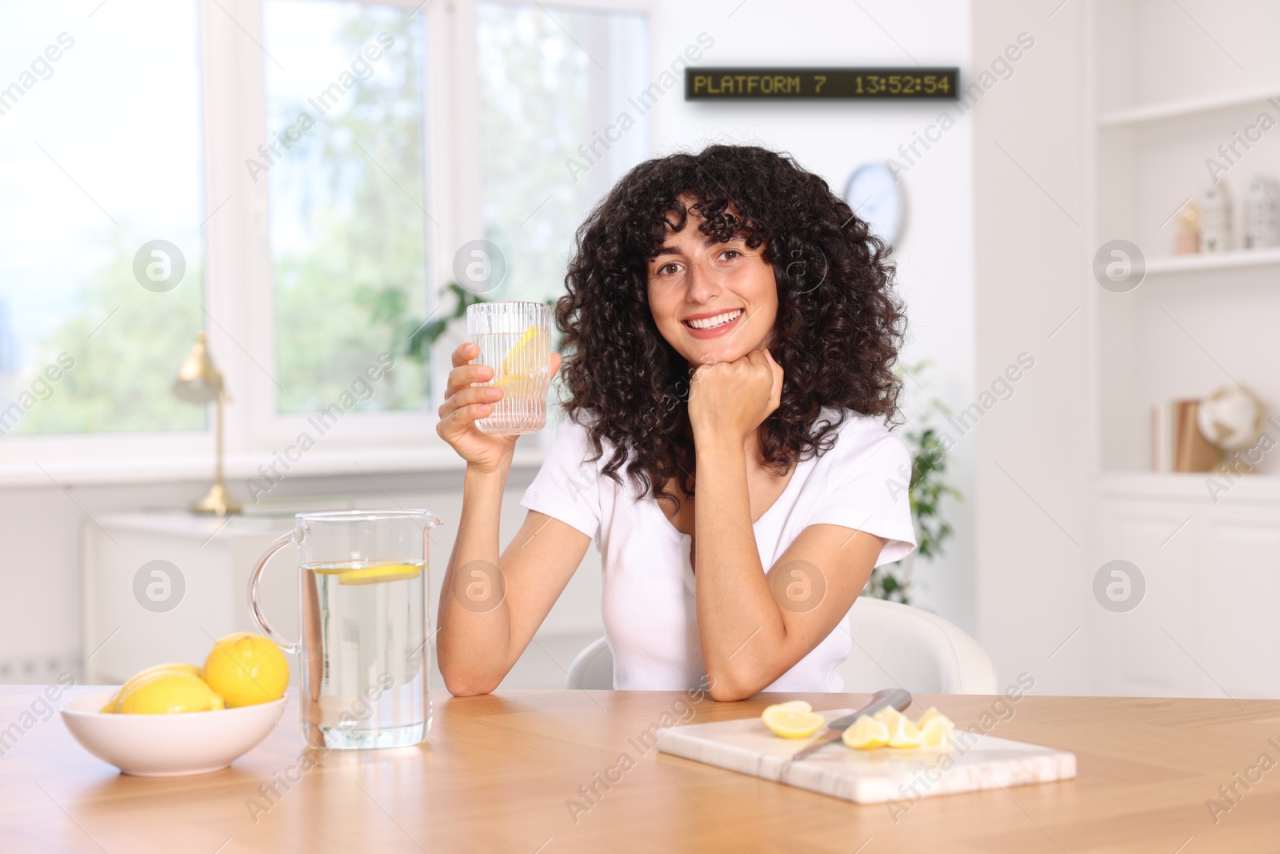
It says 13 h 52 min 54 s
